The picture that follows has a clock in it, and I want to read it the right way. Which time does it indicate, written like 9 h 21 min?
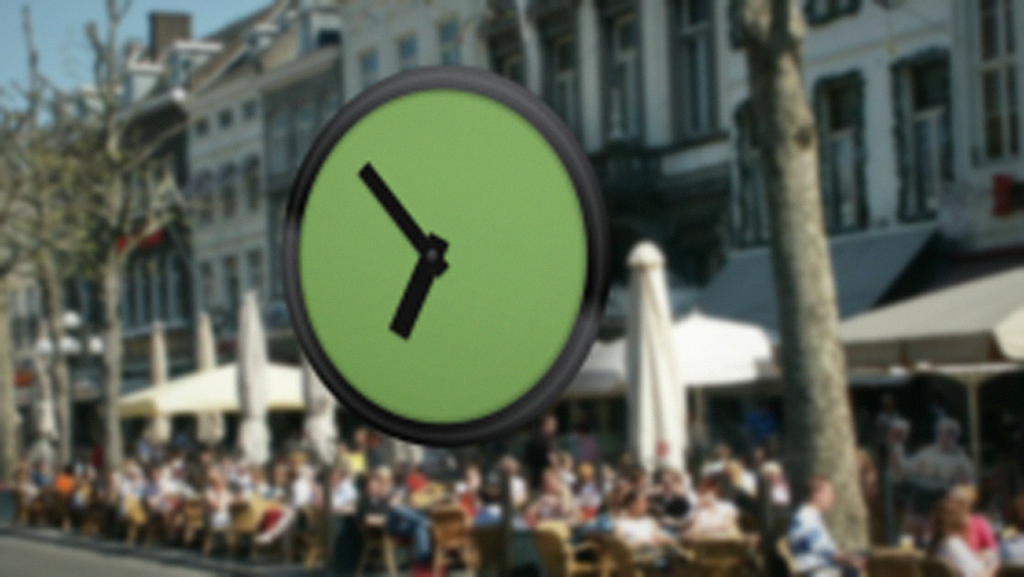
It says 6 h 53 min
